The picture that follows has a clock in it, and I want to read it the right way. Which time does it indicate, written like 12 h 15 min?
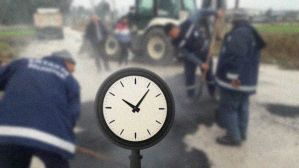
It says 10 h 06 min
